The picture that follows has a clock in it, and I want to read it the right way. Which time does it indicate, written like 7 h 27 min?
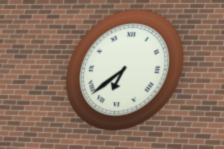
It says 6 h 38 min
